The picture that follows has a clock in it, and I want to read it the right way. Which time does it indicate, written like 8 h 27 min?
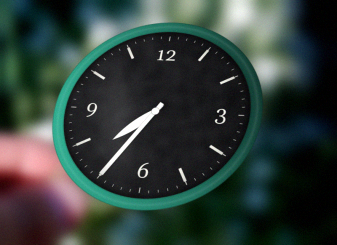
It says 7 h 35 min
